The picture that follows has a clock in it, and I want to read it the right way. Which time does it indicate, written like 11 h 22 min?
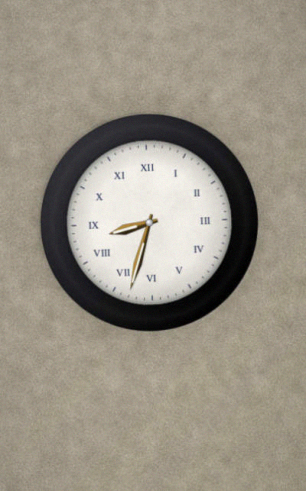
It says 8 h 33 min
